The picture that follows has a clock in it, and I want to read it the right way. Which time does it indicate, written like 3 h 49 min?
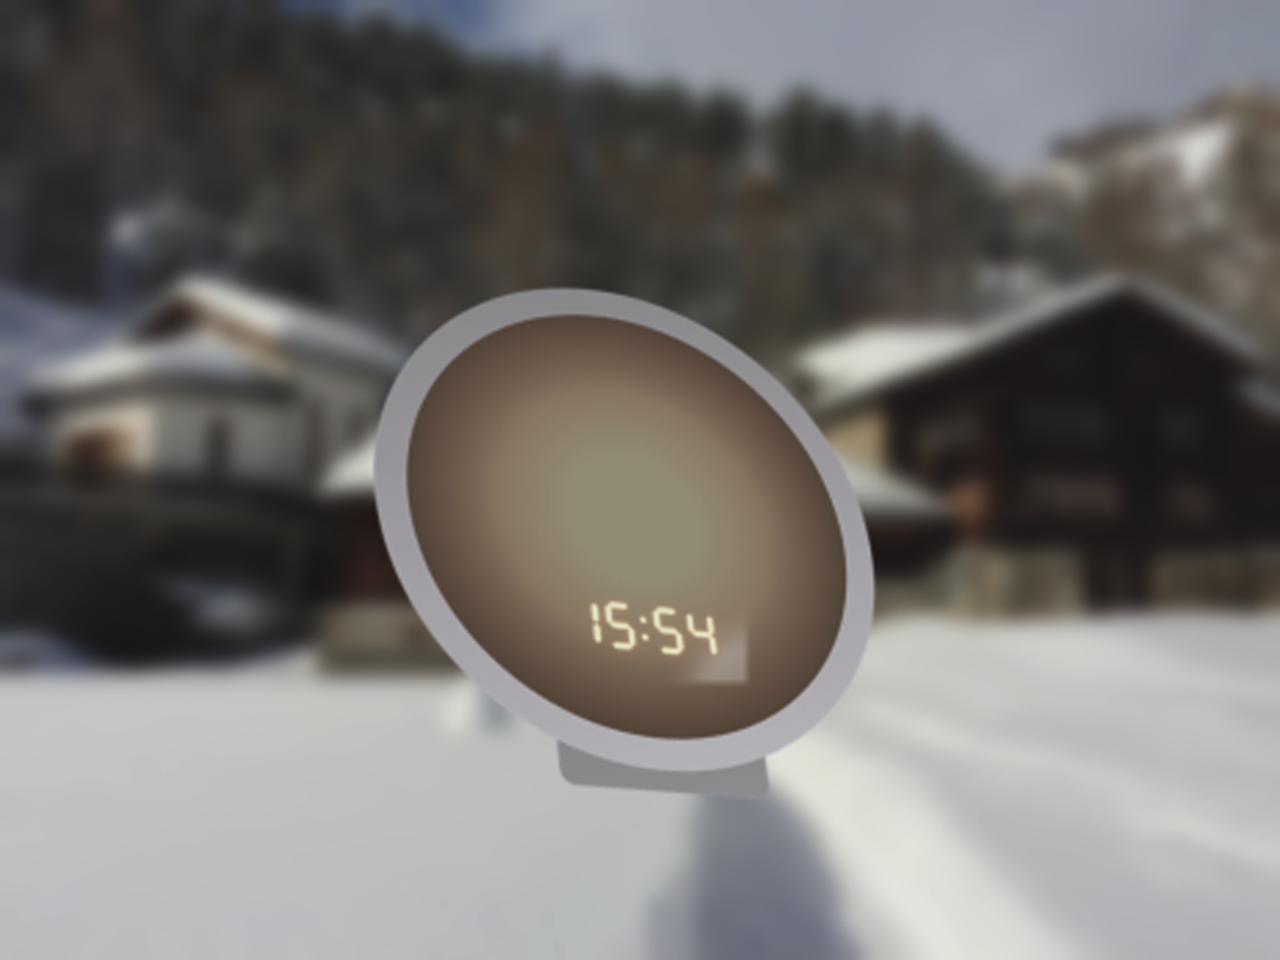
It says 15 h 54 min
